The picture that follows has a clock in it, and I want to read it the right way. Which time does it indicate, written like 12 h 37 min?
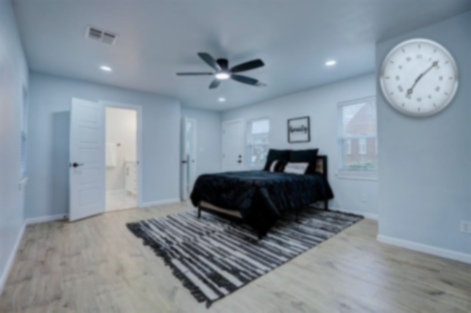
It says 7 h 08 min
